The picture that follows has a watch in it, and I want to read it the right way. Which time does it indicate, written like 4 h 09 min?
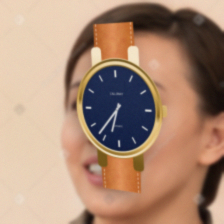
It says 6 h 37 min
